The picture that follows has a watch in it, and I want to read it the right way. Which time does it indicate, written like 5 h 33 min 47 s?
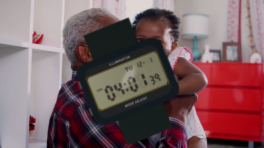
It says 4 h 01 min 39 s
